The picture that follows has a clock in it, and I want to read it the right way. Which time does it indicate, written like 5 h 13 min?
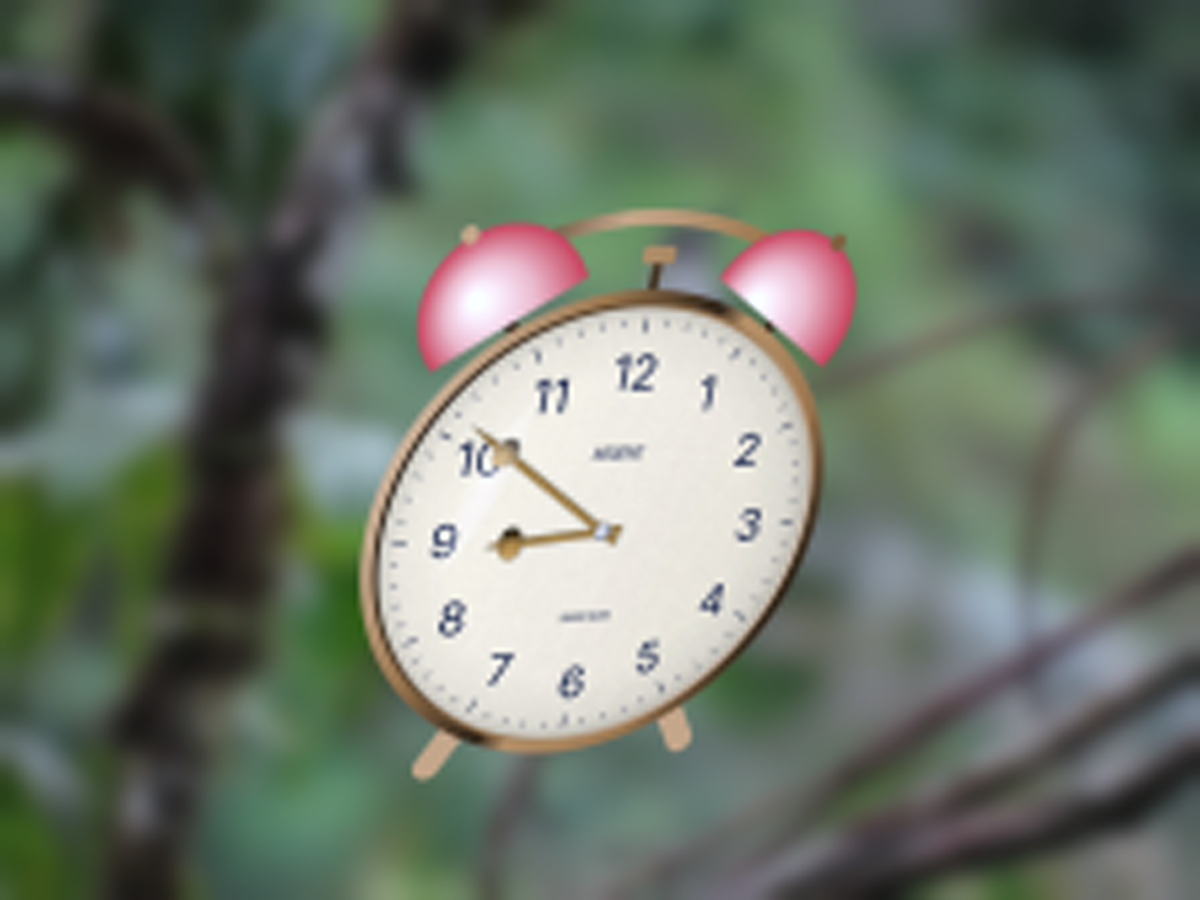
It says 8 h 51 min
